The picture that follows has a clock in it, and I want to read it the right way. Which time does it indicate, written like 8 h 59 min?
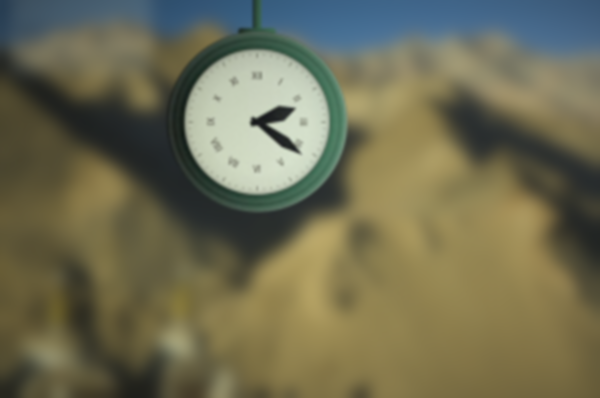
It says 2 h 21 min
